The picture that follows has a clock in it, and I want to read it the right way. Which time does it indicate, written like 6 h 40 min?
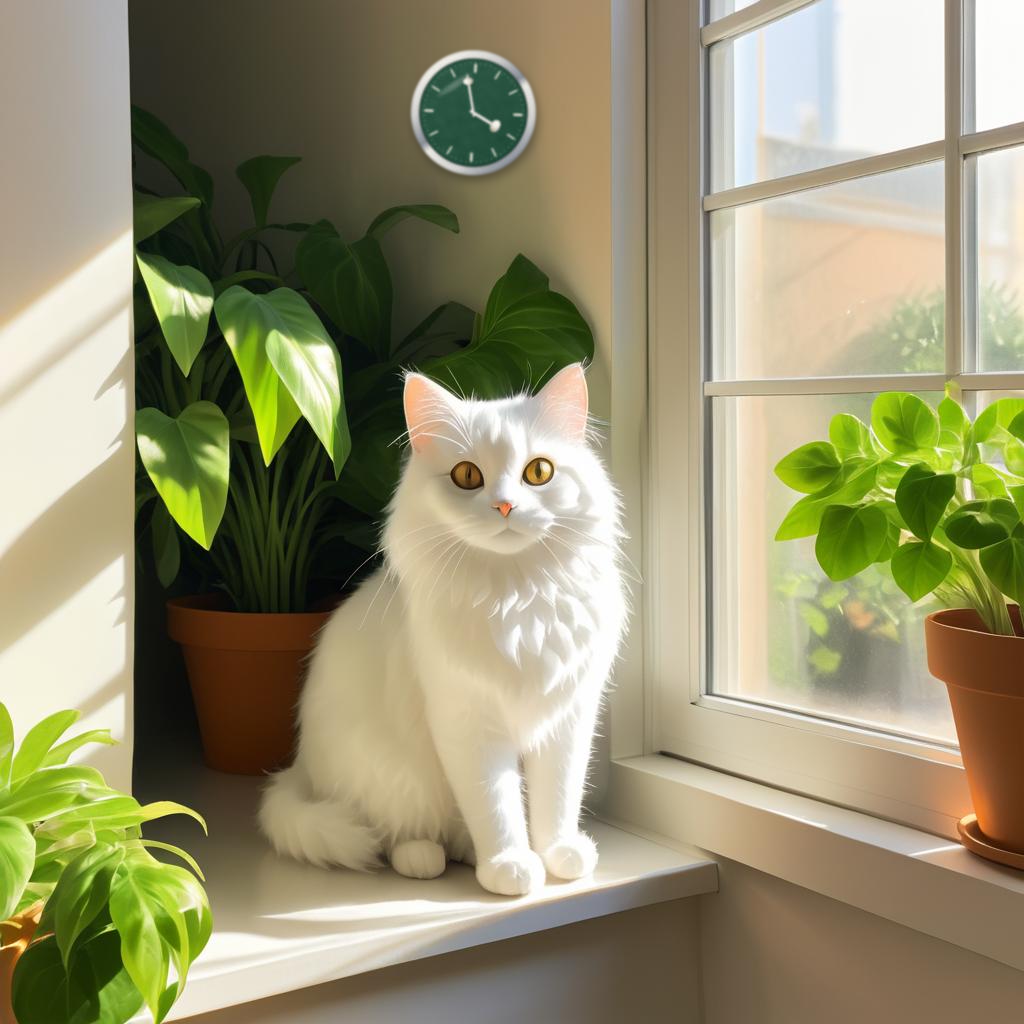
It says 3 h 58 min
